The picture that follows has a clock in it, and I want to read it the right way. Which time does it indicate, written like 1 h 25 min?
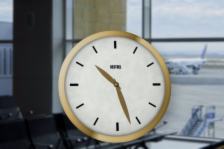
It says 10 h 27 min
